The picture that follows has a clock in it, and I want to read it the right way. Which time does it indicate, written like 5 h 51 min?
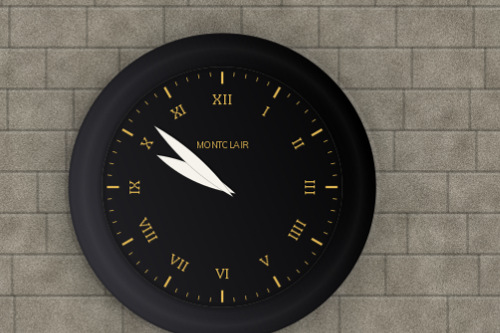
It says 9 h 52 min
